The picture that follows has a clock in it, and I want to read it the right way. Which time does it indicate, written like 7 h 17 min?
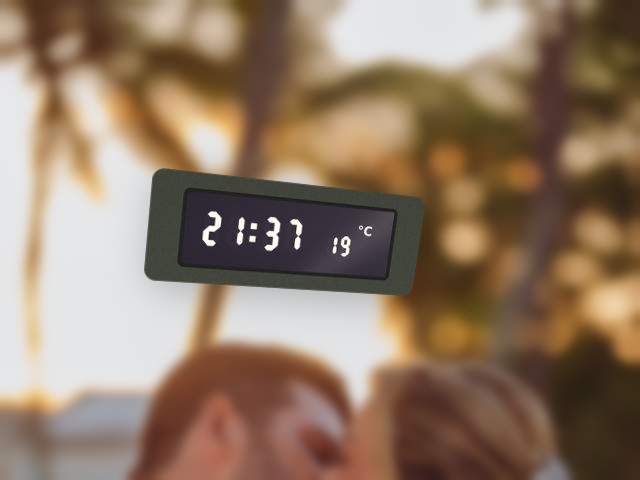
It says 21 h 37 min
